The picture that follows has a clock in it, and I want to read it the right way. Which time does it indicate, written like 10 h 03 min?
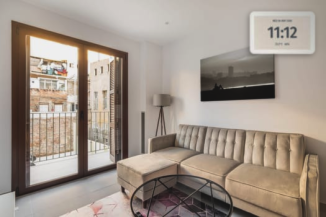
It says 11 h 12 min
